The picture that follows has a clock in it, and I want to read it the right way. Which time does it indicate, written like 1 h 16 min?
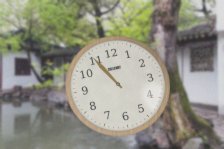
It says 10 h 55 min
